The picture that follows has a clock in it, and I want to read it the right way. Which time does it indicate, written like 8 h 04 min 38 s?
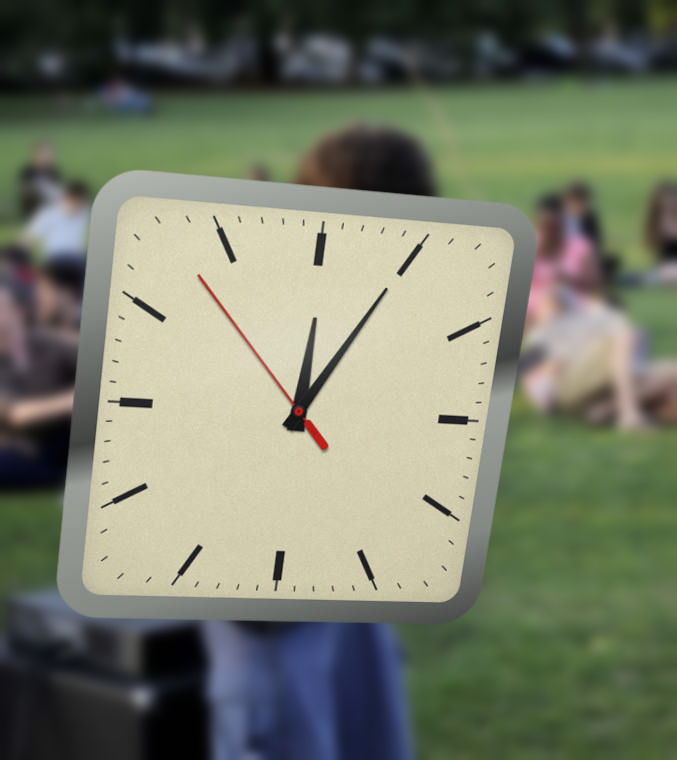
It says 12 h 04 min 53 s
